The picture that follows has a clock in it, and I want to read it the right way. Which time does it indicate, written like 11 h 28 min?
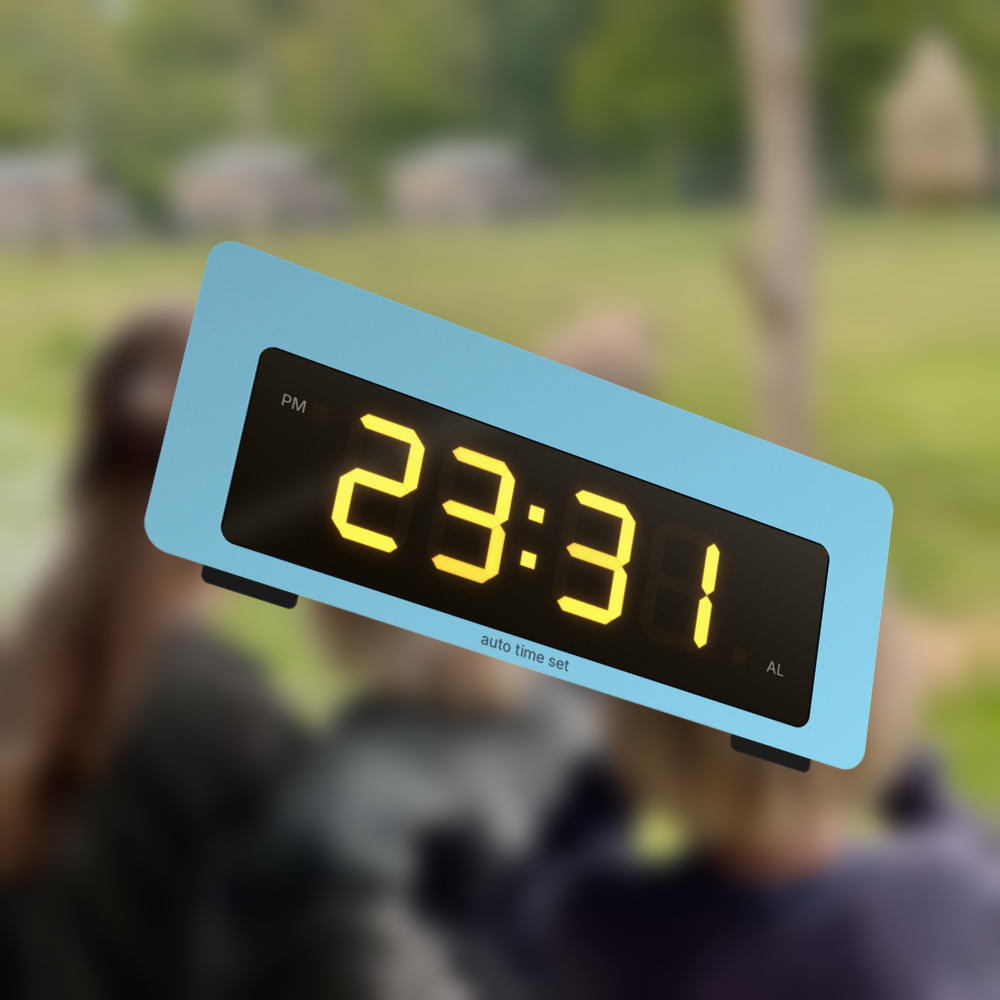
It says 23 h 31 min
